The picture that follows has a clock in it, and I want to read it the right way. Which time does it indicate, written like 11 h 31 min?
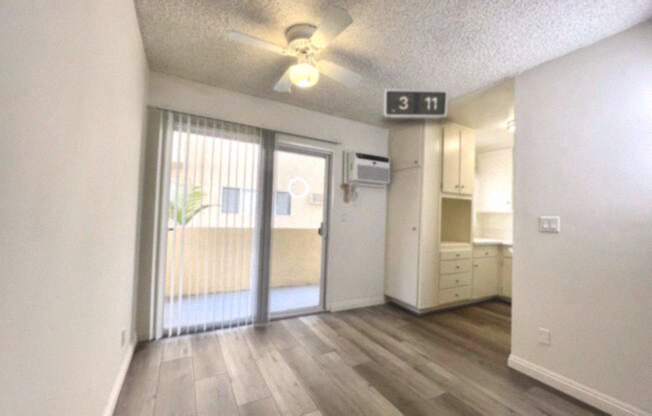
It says 3 h 11 min
